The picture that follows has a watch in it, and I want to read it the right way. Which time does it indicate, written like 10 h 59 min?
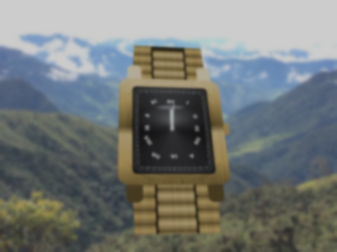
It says 12 h 01 min
